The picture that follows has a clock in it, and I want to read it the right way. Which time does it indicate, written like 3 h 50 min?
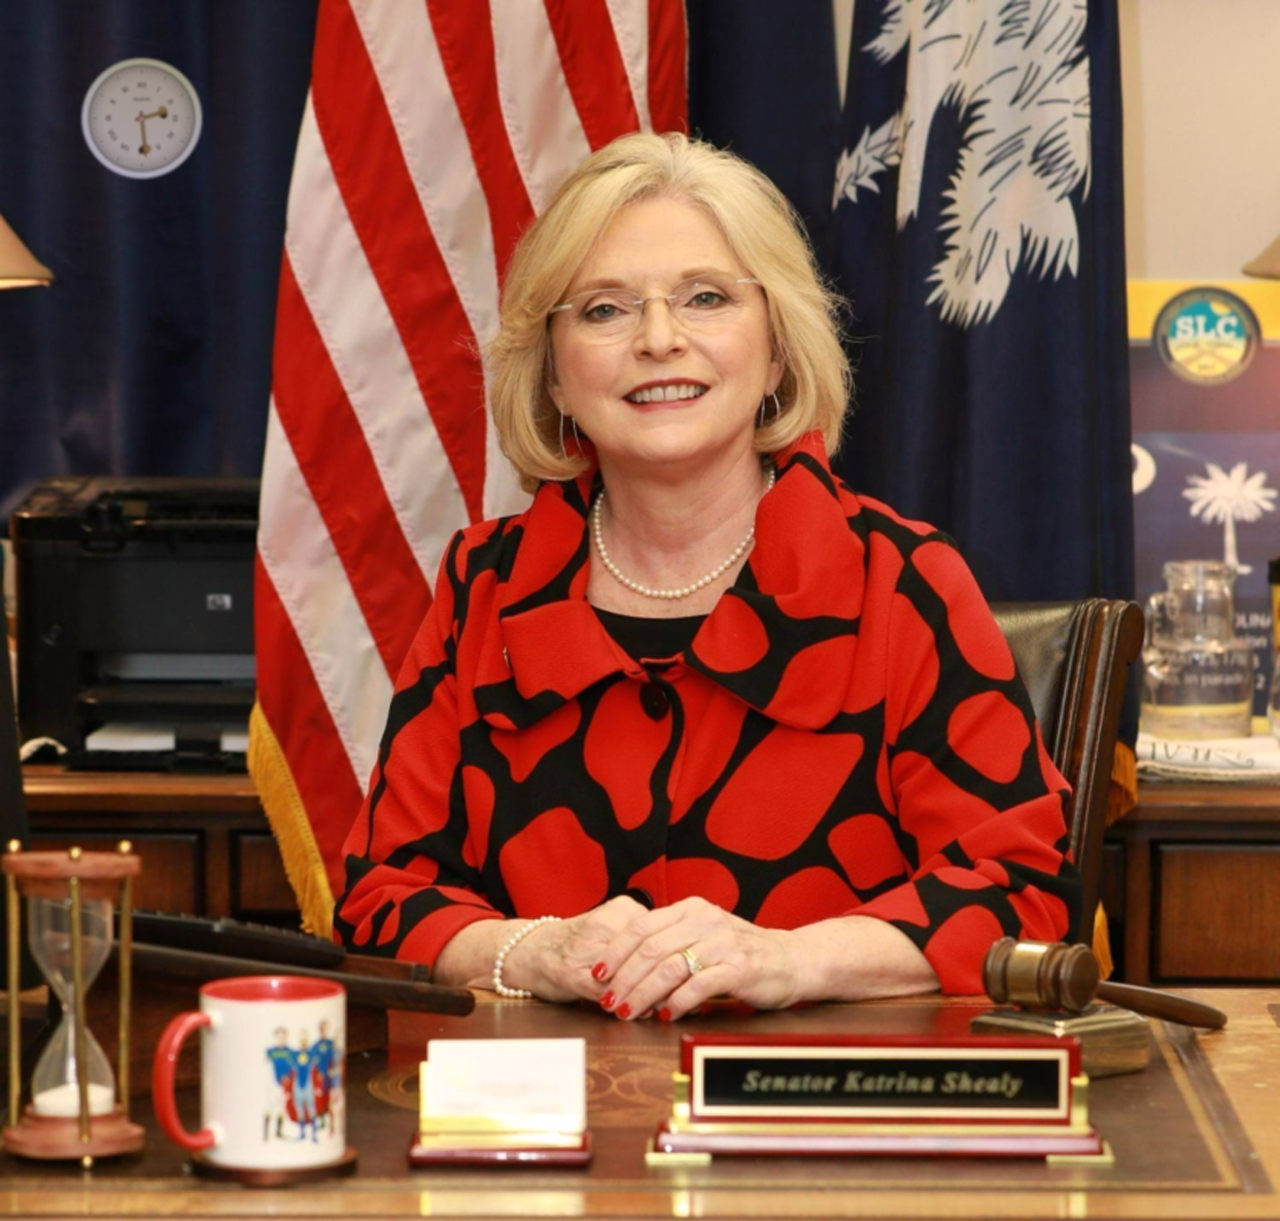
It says 2 h 29 min
